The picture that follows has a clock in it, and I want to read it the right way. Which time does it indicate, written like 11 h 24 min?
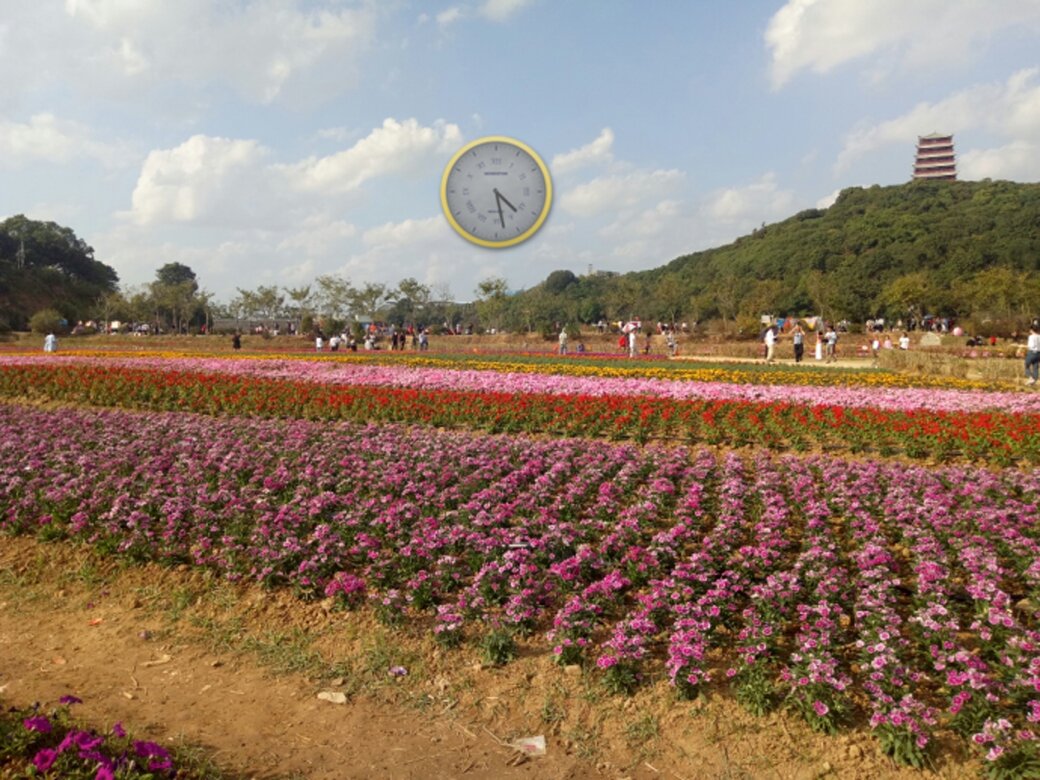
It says 4 h 28 min
